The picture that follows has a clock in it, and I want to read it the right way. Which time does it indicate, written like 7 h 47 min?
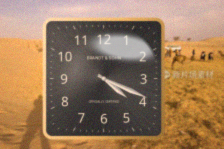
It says 4 h 19 min
